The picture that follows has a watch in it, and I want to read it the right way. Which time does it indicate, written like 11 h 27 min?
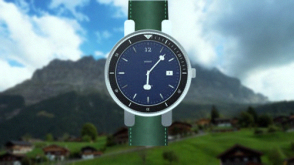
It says 6 h 07 min
